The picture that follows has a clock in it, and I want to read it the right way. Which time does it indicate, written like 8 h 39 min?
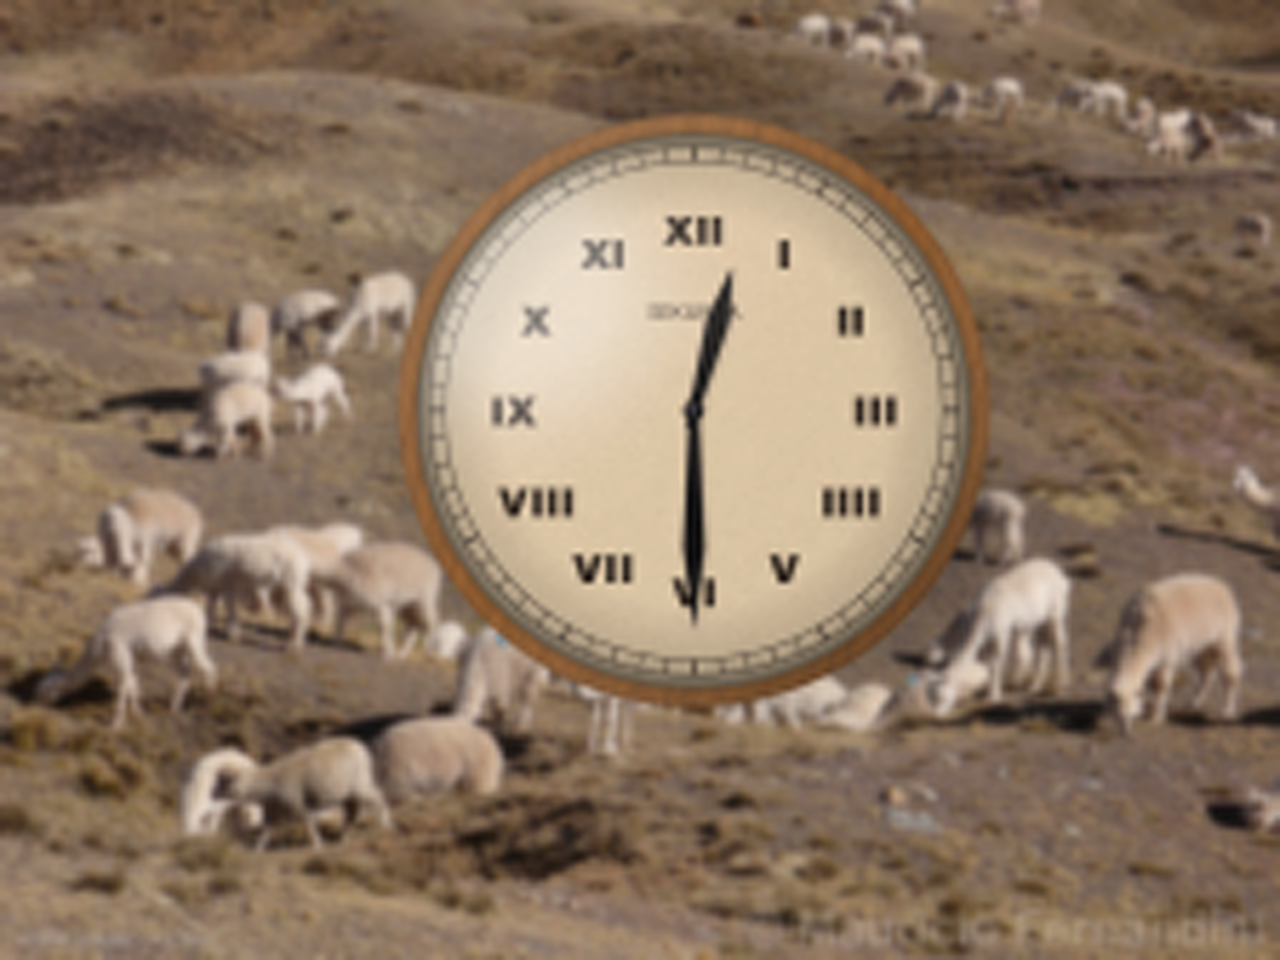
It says 12 h 30 min
